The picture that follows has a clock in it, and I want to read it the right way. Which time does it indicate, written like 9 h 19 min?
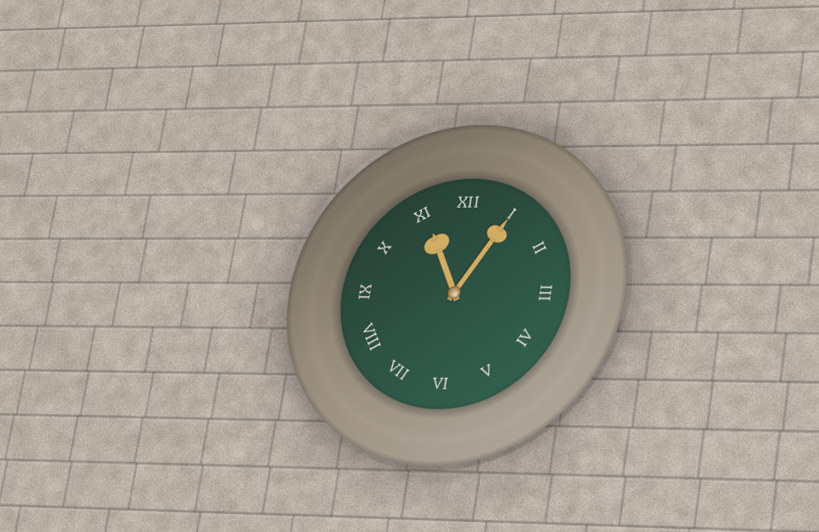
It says 11 h 05 min
